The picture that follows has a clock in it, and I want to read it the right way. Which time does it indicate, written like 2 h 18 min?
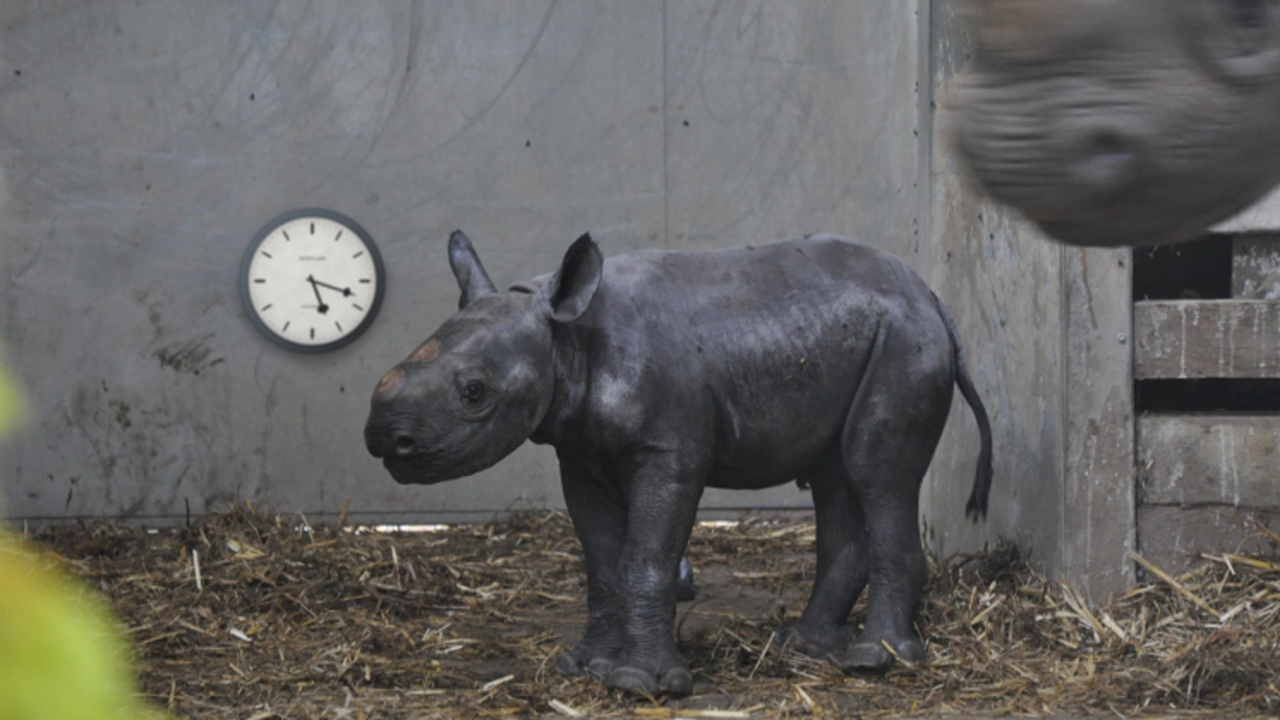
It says 5 h 18 min
